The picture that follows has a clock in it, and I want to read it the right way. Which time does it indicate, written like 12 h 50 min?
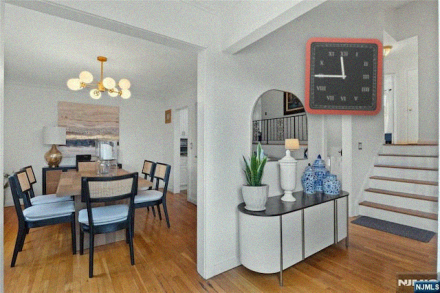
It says 11 h 45 min
